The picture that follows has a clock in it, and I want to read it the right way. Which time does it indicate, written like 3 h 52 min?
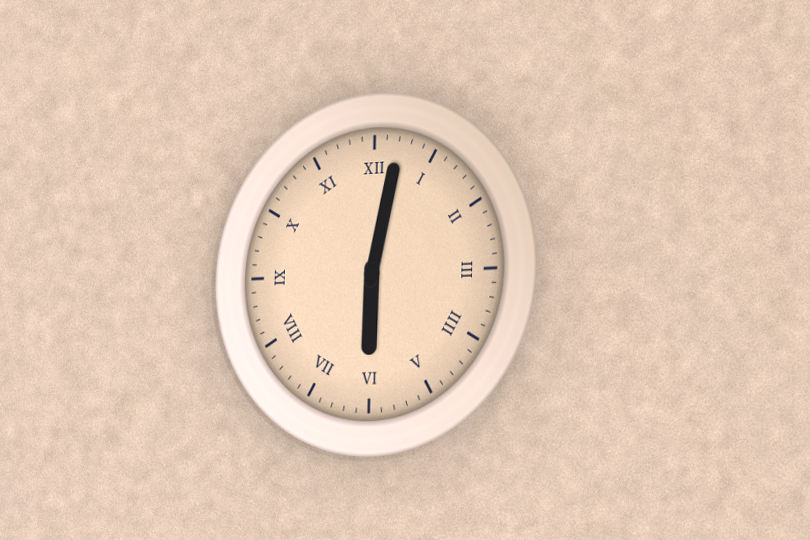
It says 6 h 02 min
